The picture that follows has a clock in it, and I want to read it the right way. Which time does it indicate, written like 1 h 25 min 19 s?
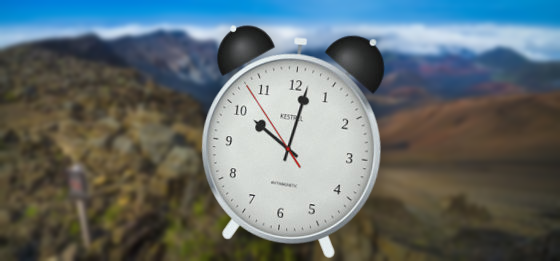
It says 10 h 01 min 53 s
